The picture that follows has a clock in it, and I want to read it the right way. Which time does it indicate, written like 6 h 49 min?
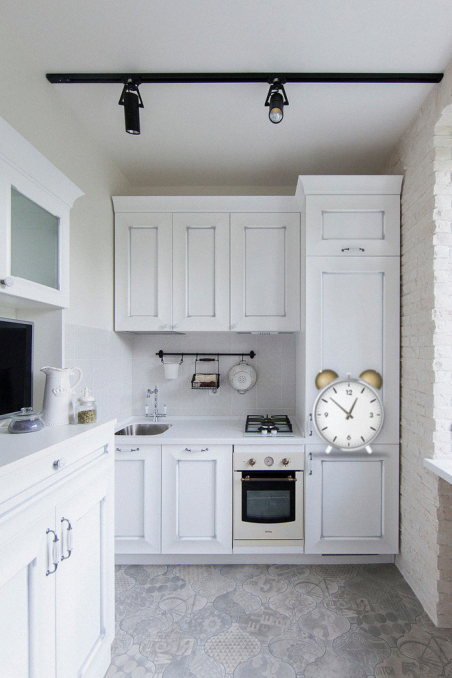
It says 12 h 52 min
